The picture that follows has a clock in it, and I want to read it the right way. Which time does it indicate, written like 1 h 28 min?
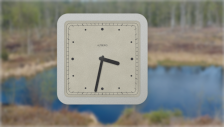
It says 3 h 32 min
